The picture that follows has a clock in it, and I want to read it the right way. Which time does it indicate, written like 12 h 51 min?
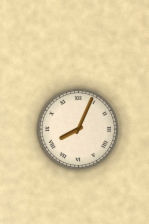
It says 8 h 04 min
